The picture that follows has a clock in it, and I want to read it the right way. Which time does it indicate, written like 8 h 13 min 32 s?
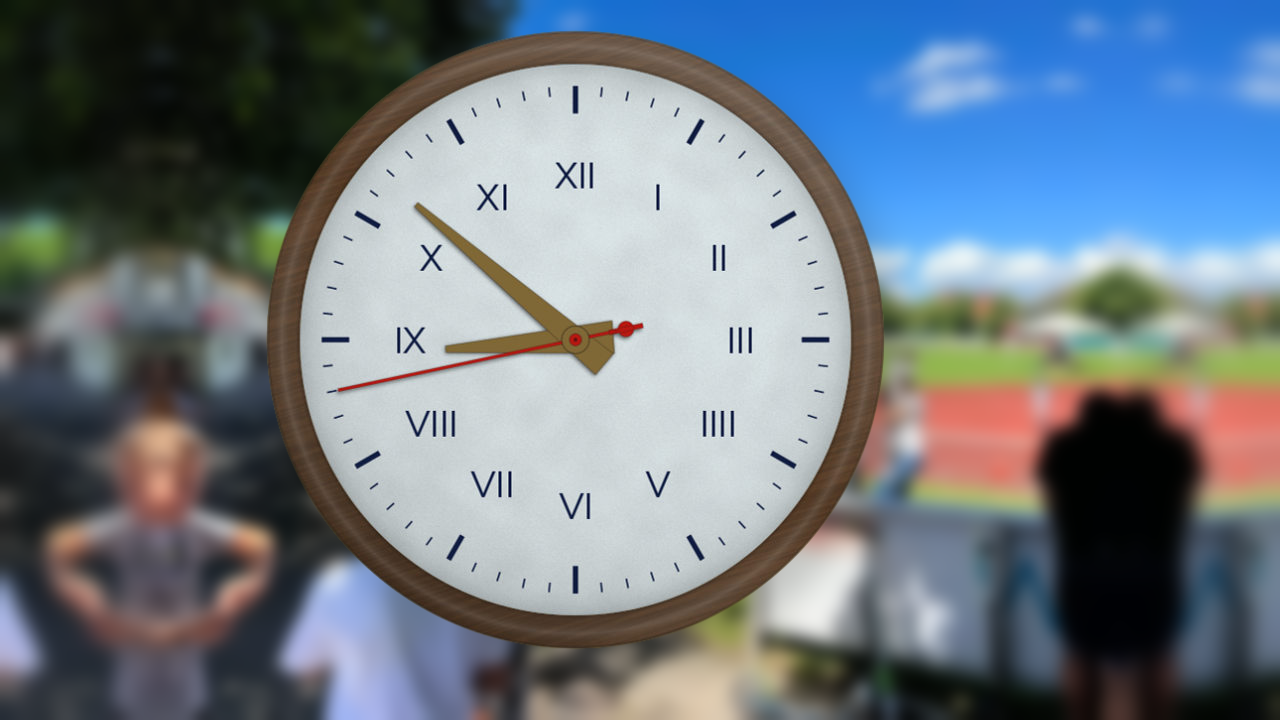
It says 8 h 51 min 43 s
